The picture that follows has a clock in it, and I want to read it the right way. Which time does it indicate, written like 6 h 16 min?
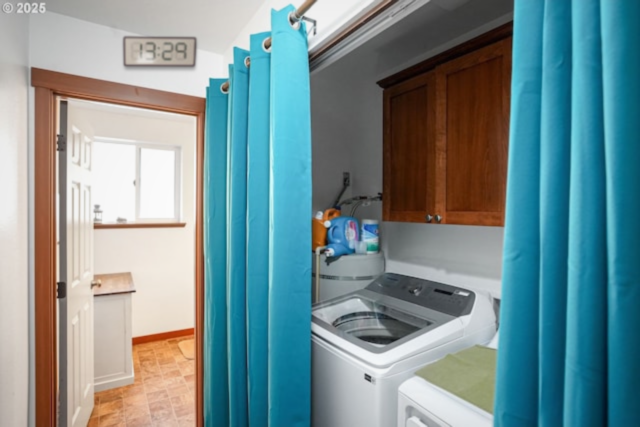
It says 13 h 29 min
